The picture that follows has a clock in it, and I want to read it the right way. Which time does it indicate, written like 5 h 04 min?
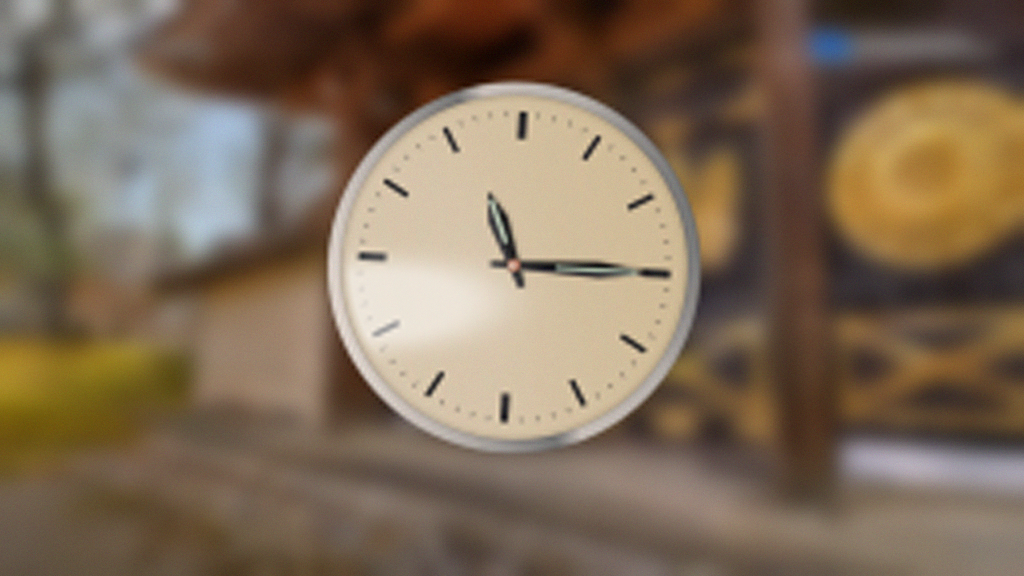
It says 11 h 15 min
